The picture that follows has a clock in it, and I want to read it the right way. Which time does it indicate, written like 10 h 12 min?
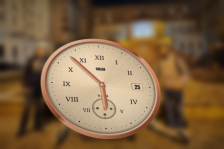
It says 5 h 53 min
